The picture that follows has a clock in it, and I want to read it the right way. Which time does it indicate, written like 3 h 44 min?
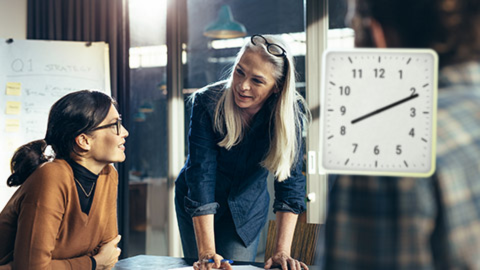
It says 8 h 11 min
